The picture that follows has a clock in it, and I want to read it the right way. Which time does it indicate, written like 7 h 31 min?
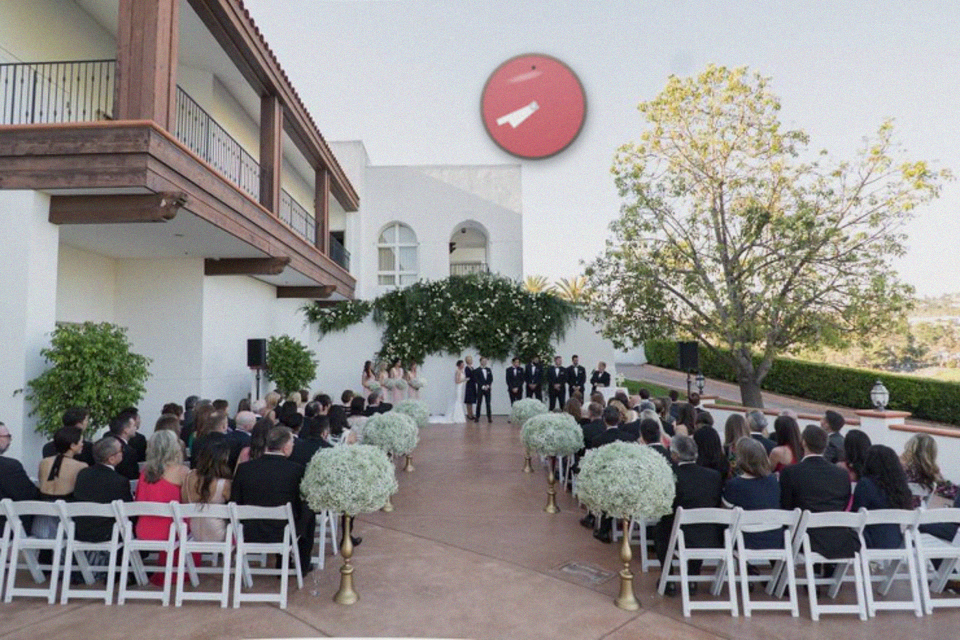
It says 7 h 41 min
